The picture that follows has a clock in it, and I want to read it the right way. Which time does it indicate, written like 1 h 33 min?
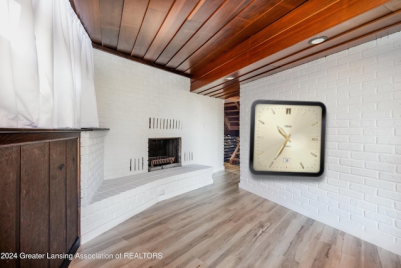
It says 10 h 35 min
